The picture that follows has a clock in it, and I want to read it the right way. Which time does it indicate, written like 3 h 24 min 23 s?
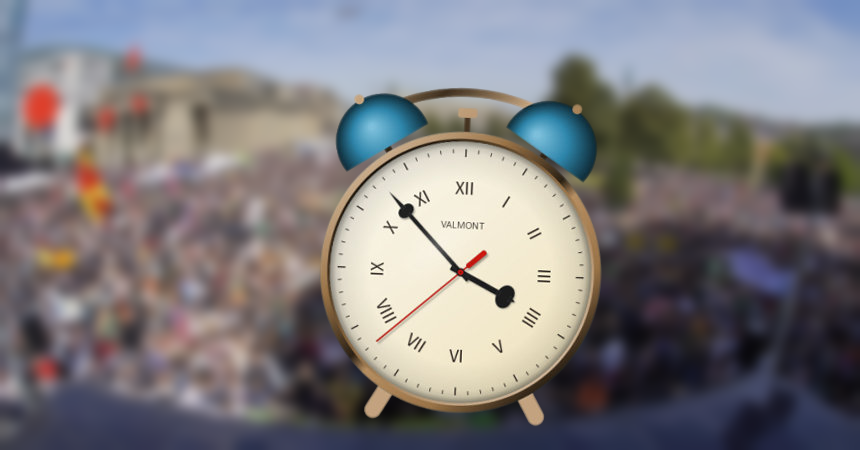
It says 3 h 52 min 38 s
